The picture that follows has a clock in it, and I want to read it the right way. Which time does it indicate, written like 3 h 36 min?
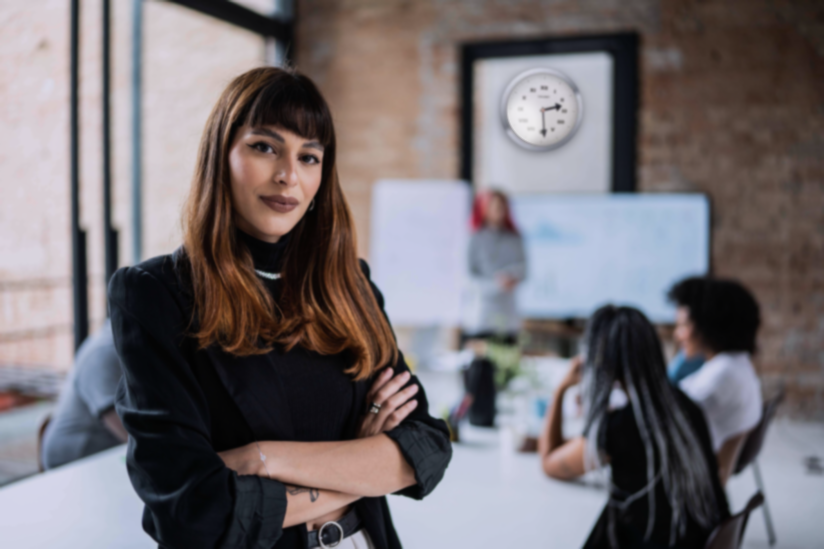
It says 2 h 29 min
